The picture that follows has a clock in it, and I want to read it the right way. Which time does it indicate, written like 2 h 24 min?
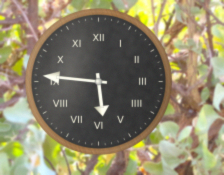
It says 5 h 46 min
